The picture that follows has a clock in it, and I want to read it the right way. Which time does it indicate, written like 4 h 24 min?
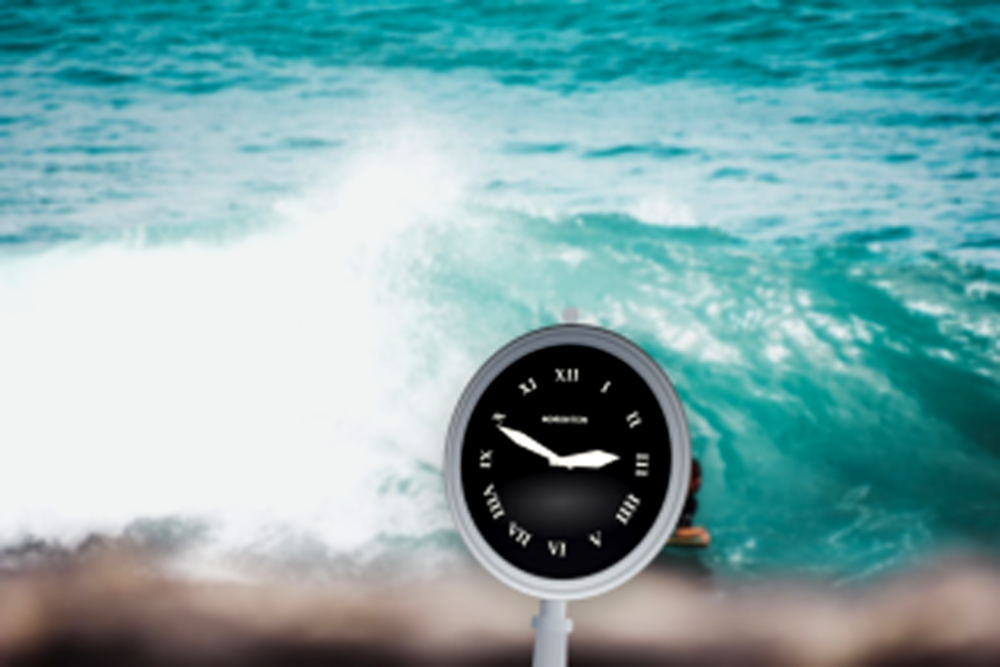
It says 2 h 49 min
